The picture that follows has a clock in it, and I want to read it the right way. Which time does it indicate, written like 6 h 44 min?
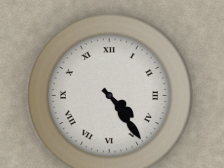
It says 4 h 24 min
